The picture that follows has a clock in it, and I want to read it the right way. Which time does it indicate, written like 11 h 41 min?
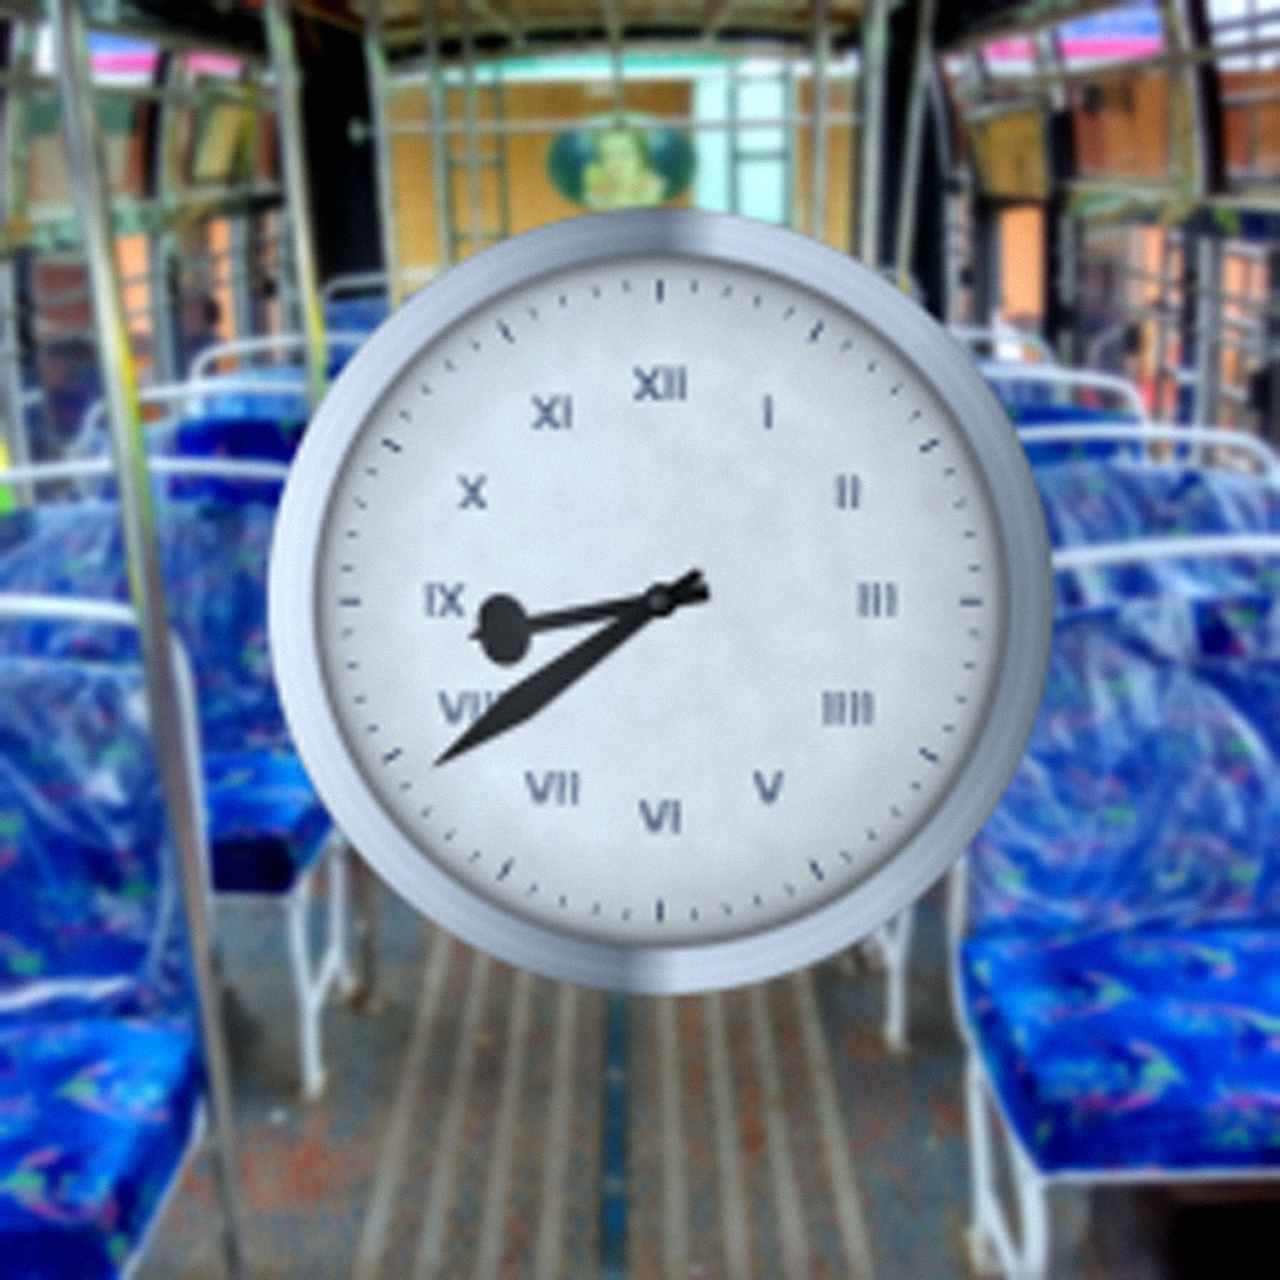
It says 8 h 39 min
